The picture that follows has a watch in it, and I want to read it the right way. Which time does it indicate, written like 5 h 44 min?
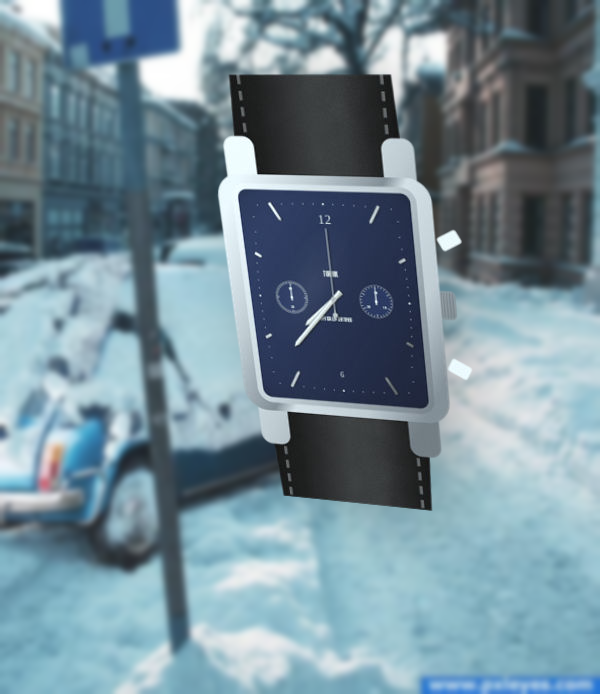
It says 7 h 37 min
